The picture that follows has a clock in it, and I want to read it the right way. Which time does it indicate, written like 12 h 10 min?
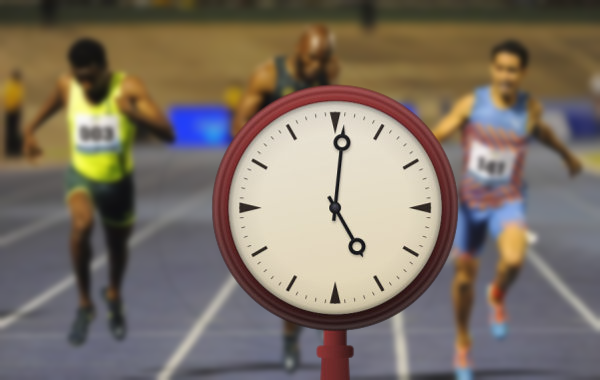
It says 5 h 01 min
